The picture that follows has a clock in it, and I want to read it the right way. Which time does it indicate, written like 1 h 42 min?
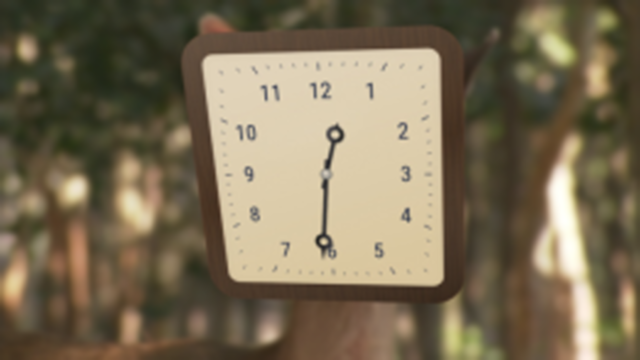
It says 12 h 31 min
